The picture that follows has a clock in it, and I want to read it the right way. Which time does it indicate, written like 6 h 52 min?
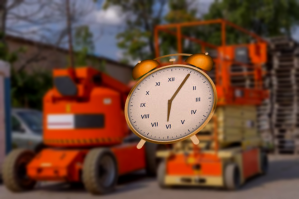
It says 6 h 05 min
